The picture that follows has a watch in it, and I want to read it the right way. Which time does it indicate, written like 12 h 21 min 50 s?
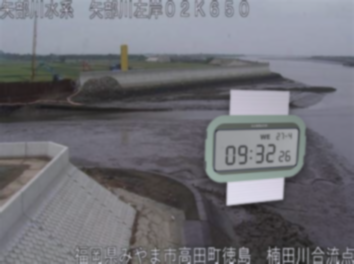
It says 9 h 32 min 26 s
